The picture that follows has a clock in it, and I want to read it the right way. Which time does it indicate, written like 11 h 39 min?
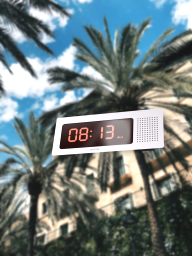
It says 8 h 13 min
